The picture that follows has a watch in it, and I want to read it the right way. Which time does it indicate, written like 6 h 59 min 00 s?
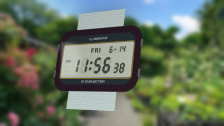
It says 11 h 56 min 38 s
